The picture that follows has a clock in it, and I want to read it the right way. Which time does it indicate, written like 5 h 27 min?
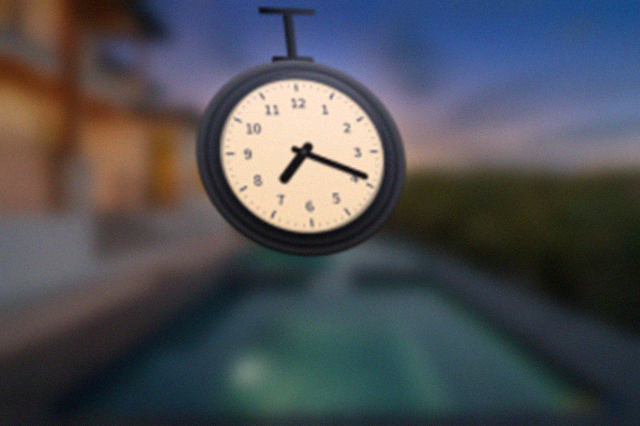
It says 7 h 19 min
